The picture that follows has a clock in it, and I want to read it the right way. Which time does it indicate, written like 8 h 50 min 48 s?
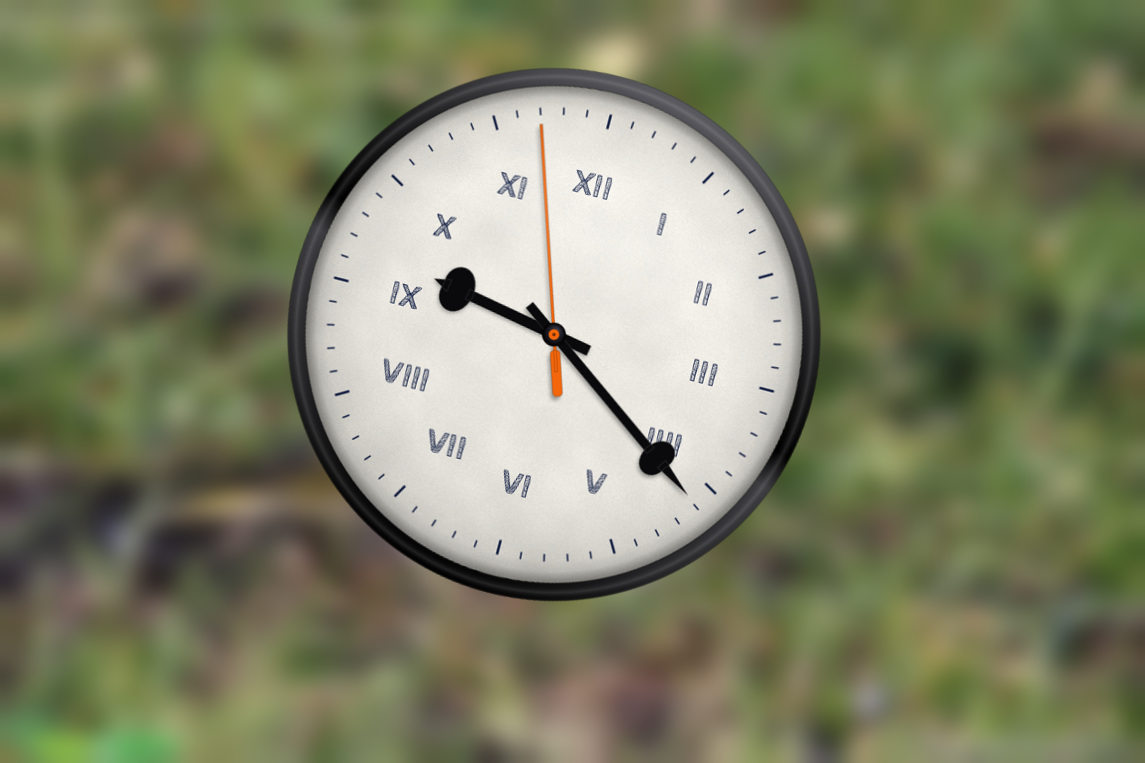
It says 9 h 20 min 57 s
